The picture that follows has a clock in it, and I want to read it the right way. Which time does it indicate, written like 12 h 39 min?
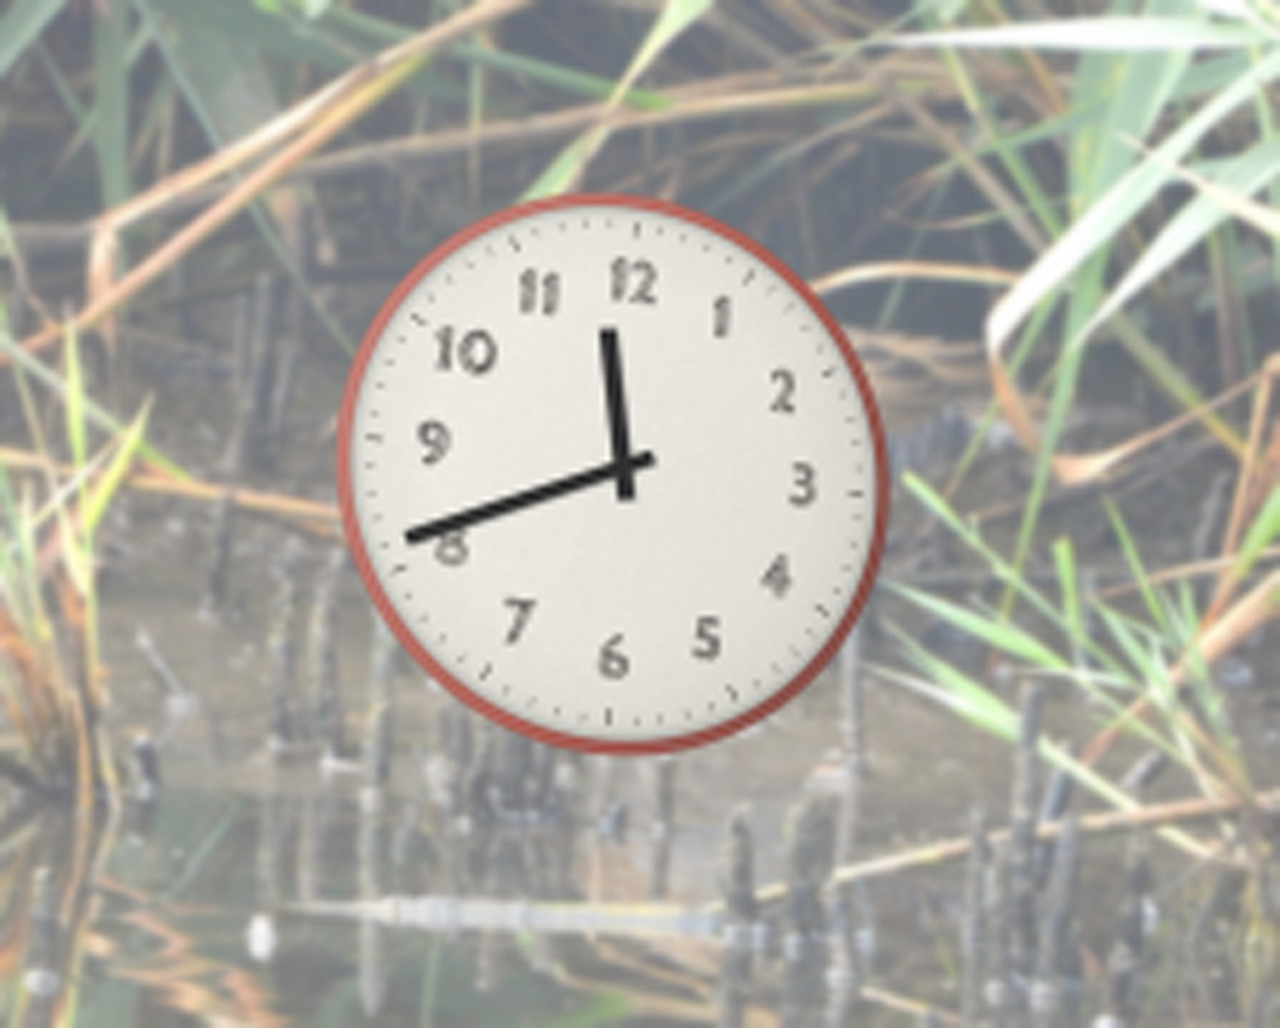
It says 11 h 41 min
